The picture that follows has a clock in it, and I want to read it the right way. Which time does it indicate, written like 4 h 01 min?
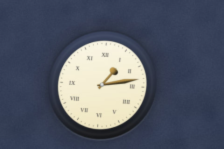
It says 1 h 13 min
